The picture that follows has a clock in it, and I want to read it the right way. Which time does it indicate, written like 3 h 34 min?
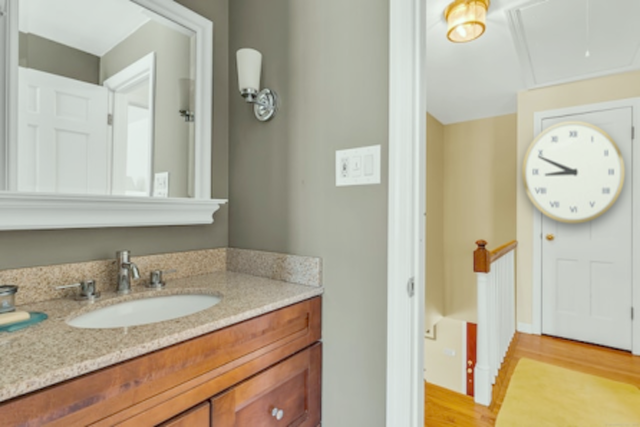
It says 8 h 49 min
